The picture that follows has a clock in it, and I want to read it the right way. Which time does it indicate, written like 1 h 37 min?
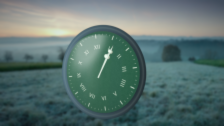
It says 1 h 06 min
